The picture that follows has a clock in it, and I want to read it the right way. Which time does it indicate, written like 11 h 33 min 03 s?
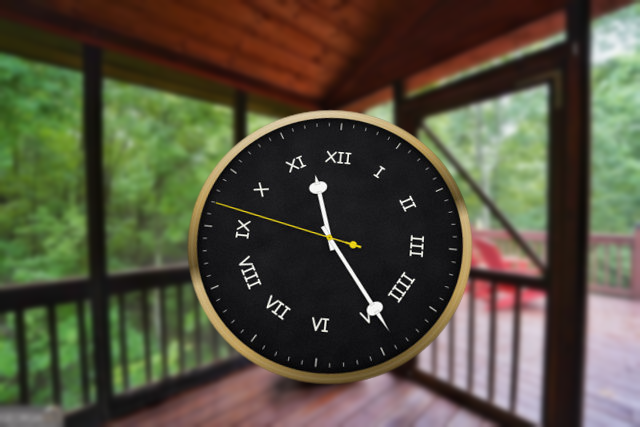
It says 11 h 23 min 47 s
